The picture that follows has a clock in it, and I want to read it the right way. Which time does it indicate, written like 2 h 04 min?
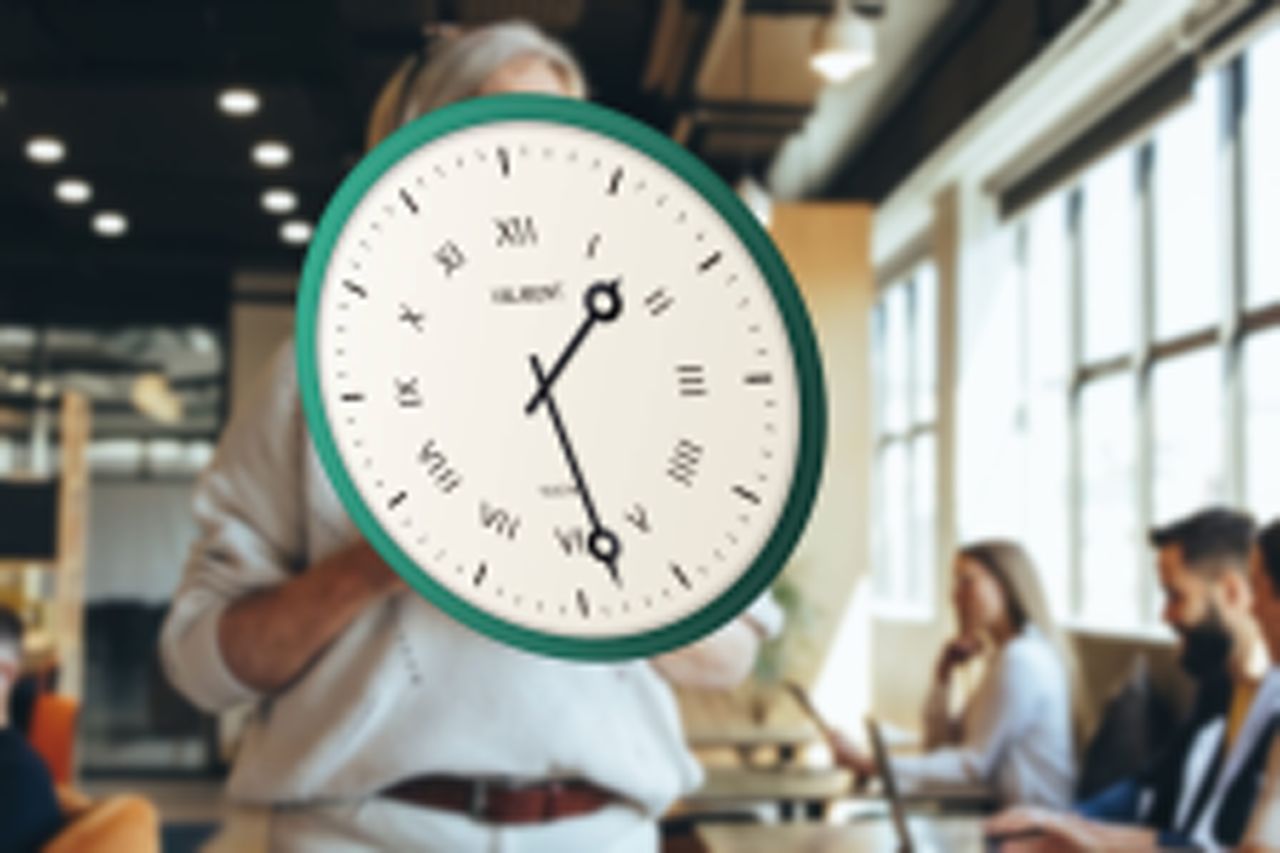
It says 1 h 28 min
